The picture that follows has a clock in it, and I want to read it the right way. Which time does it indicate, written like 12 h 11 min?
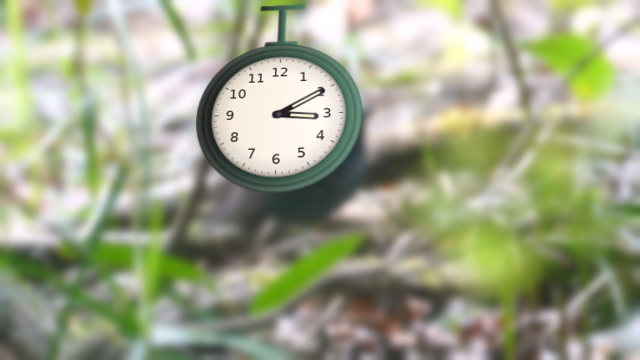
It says 3 h 10 min
